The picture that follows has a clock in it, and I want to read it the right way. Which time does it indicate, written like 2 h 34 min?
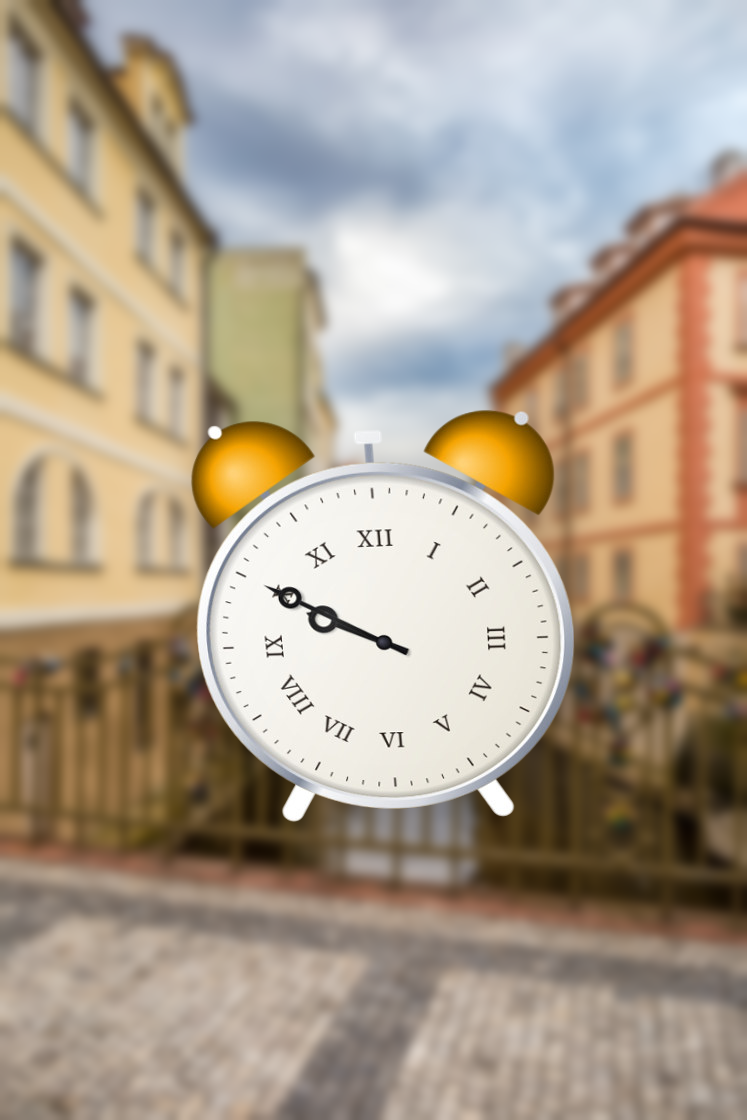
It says 9 h 50 min
